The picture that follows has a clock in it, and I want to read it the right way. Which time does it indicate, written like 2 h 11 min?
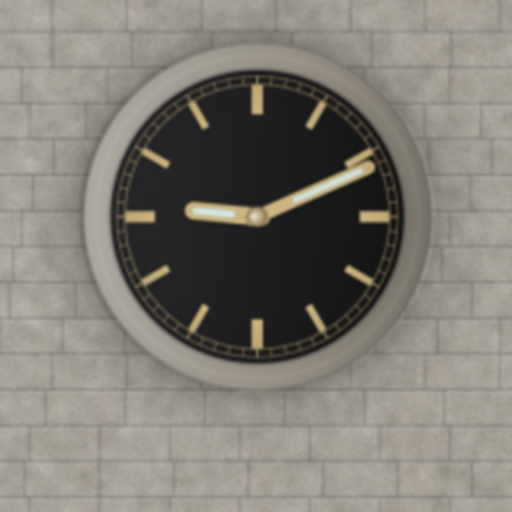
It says 9 h 11 min
